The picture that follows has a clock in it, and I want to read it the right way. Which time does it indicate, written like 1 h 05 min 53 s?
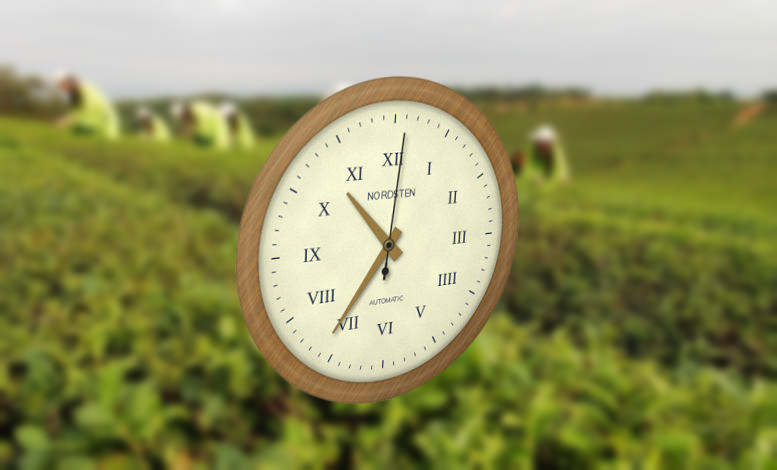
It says 10 h 36 min 01 s
